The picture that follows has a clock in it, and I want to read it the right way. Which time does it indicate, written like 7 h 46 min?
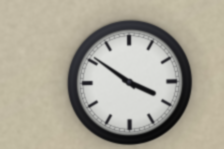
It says 3 h 51 min
